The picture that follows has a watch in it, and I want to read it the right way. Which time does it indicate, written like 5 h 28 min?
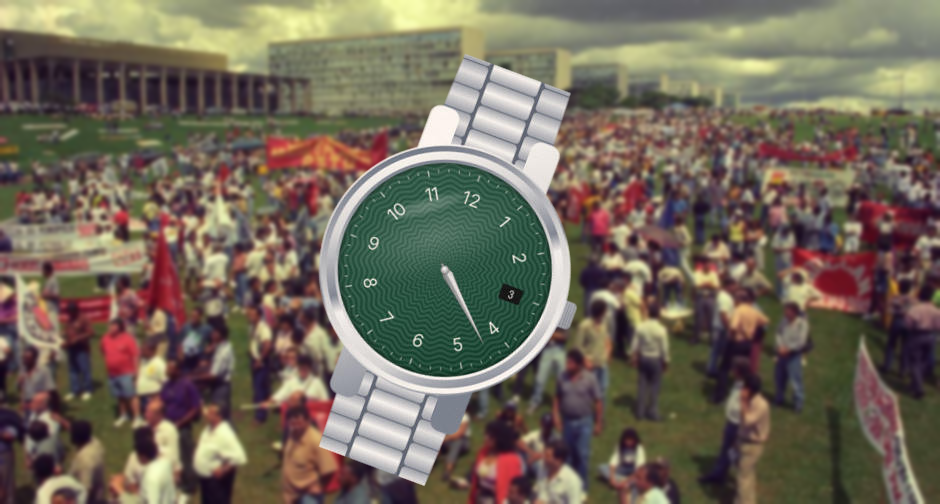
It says 4 h 22 min
